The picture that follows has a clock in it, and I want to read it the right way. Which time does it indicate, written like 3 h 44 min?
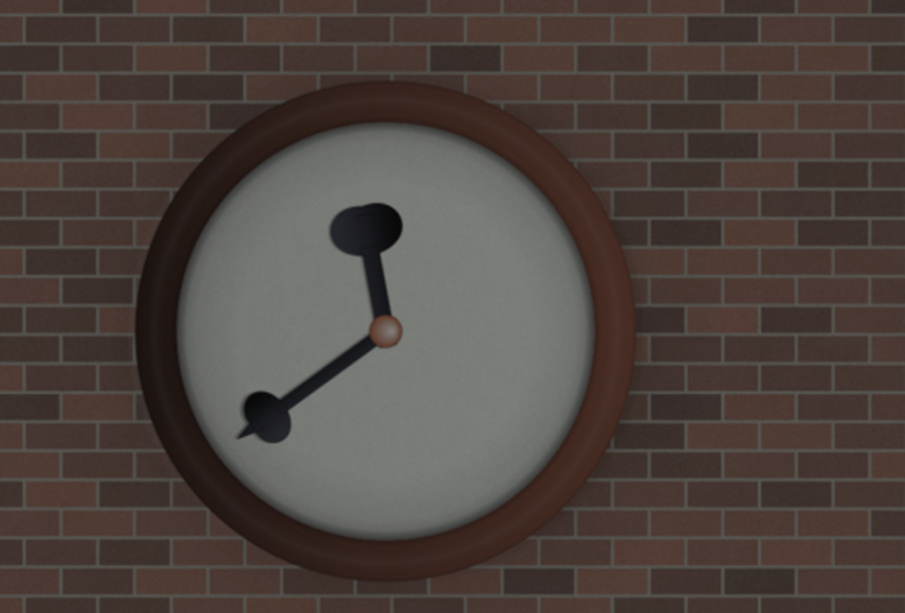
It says 11 h 39 min
